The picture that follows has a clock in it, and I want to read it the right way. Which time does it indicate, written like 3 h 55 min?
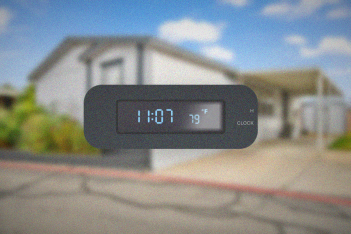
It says 11 h 07 min
